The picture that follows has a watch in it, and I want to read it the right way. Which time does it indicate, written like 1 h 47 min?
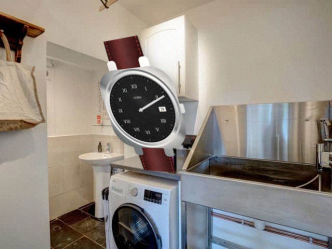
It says 2 h 11 min
